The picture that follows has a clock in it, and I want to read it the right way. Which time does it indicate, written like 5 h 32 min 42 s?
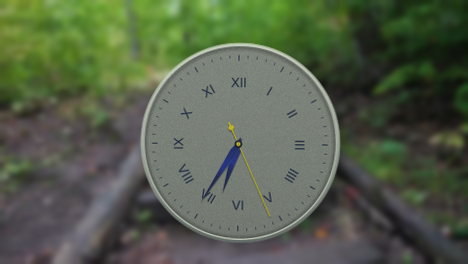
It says 6 h 35 min 26 s
